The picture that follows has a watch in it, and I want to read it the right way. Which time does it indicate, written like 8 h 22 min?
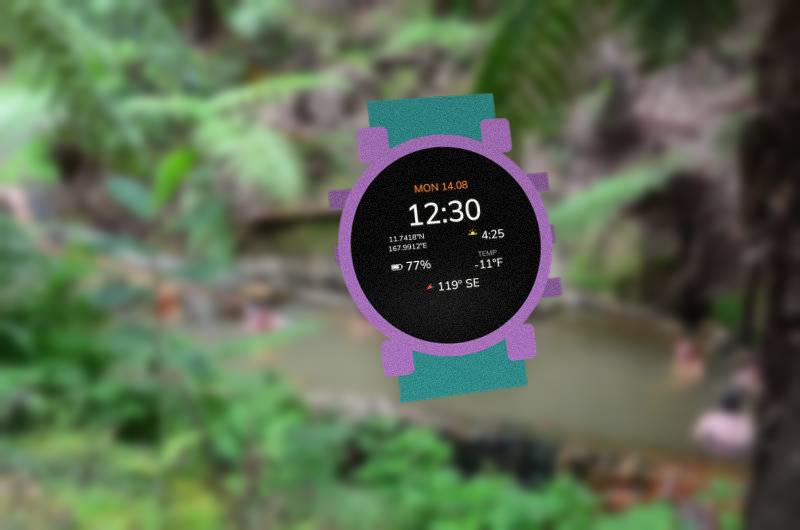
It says 12 h 30 min
